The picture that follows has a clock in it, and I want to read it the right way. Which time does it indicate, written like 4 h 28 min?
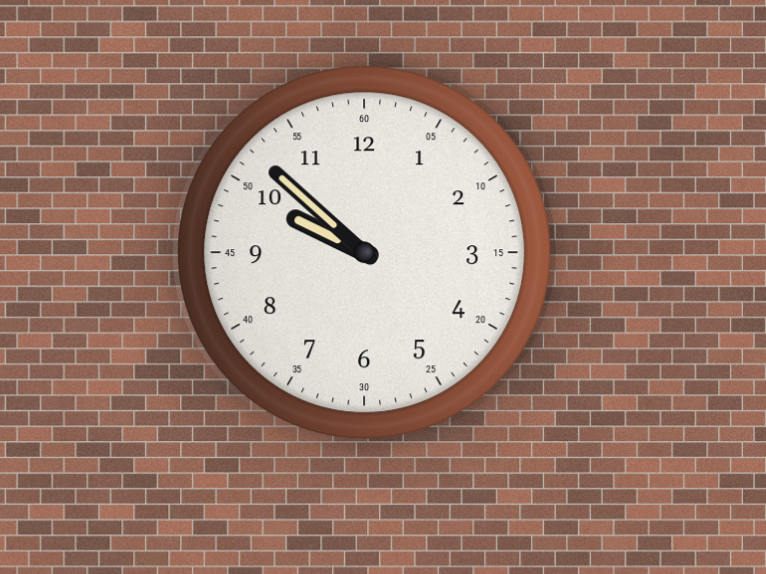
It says 9 h 52 min
